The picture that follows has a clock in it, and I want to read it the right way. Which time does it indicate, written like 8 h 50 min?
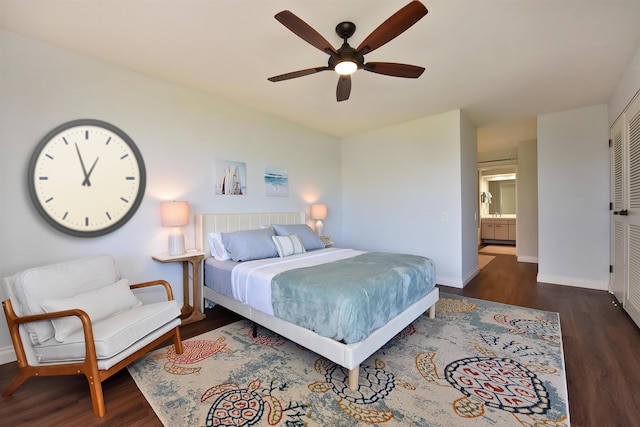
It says 12 h 57 min
